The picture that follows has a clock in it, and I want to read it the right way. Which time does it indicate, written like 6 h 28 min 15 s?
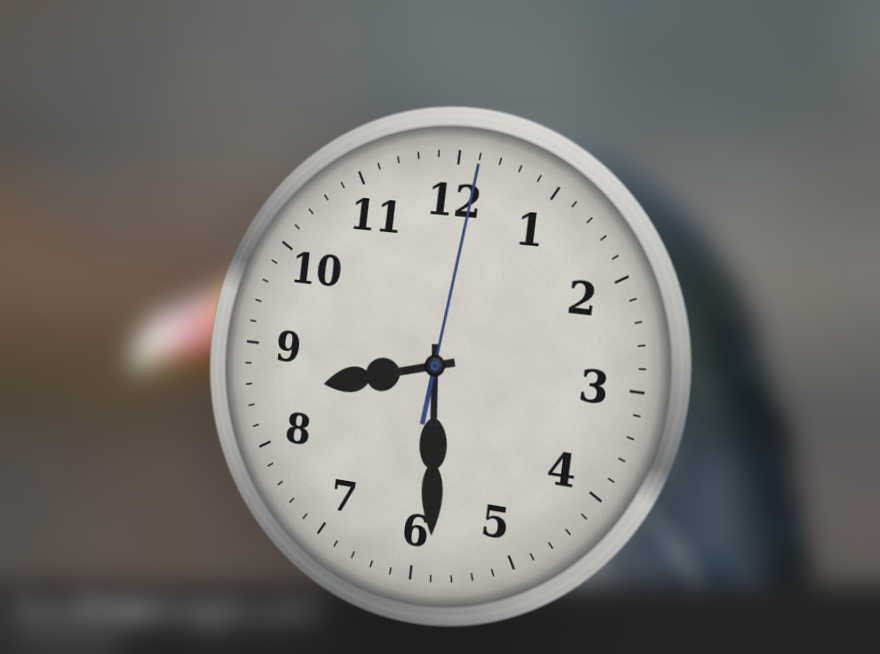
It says 8 h 29 min 01 s
